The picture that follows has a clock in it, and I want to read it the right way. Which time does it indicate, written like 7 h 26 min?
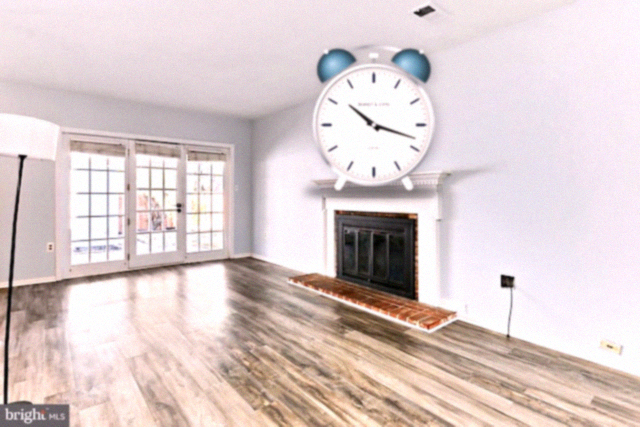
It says 10 h 18 min
